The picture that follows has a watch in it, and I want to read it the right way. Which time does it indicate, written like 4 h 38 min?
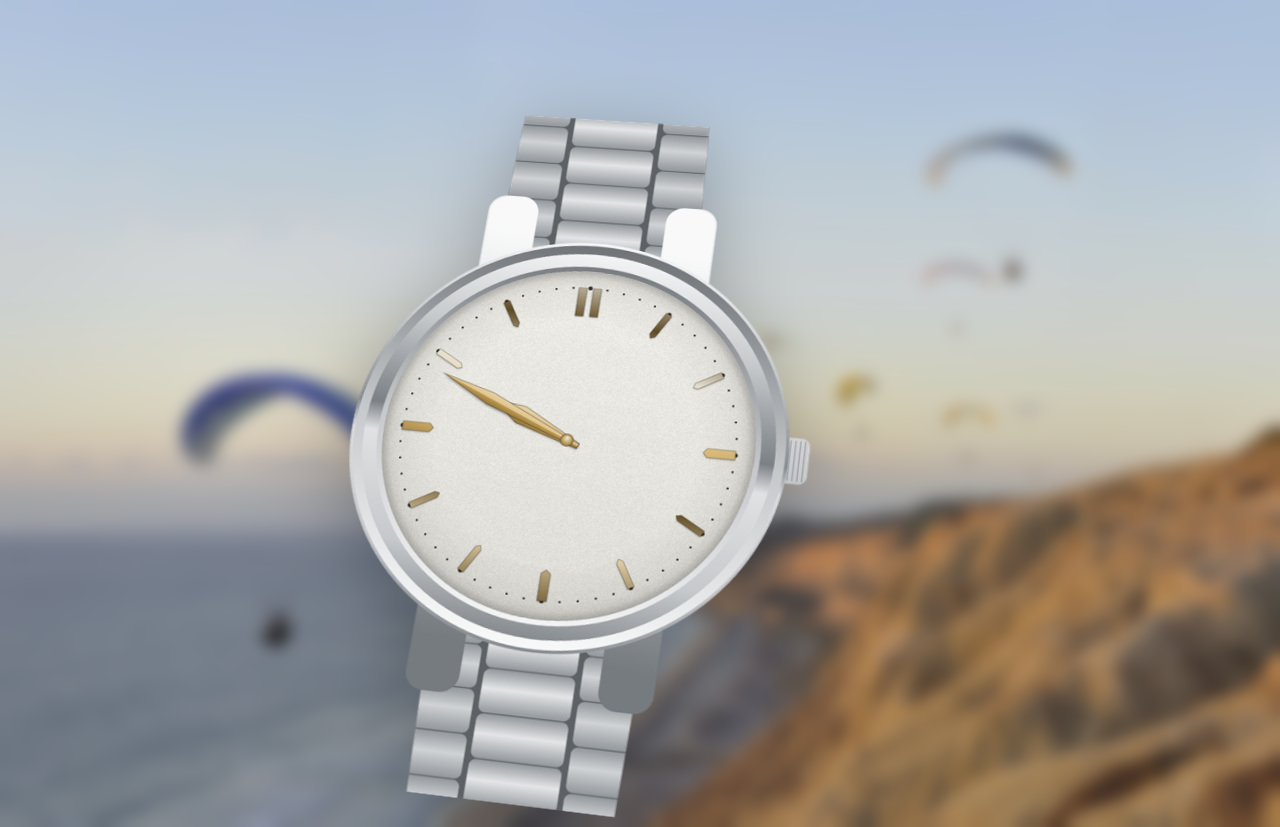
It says 9 h 49 min
